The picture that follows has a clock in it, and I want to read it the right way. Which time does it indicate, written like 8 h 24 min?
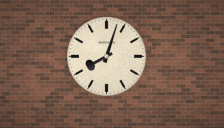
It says 8 h 03 min
